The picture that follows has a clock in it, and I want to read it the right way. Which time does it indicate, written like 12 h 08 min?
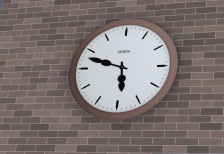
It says 5 h 48 min
